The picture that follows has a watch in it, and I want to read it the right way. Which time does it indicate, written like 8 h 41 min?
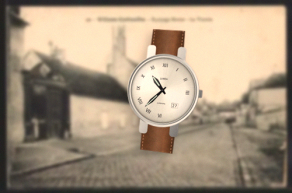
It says 10 h 37 min
